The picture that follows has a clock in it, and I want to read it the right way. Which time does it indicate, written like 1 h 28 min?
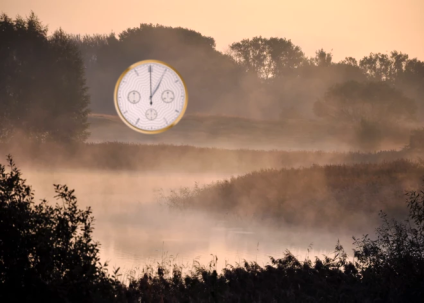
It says 1 h 05 min
